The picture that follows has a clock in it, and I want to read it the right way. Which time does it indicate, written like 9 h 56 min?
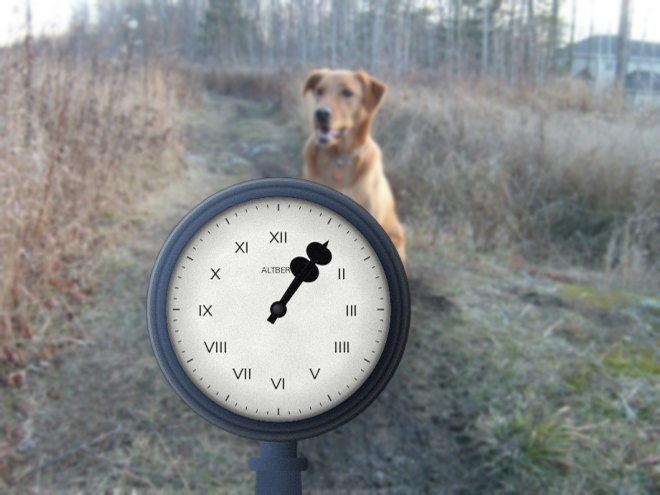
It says 1 h 06 min
